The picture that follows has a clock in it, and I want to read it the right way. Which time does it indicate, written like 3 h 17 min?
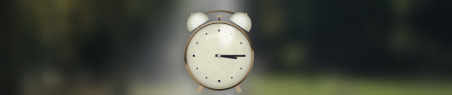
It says 3 h 15 min
